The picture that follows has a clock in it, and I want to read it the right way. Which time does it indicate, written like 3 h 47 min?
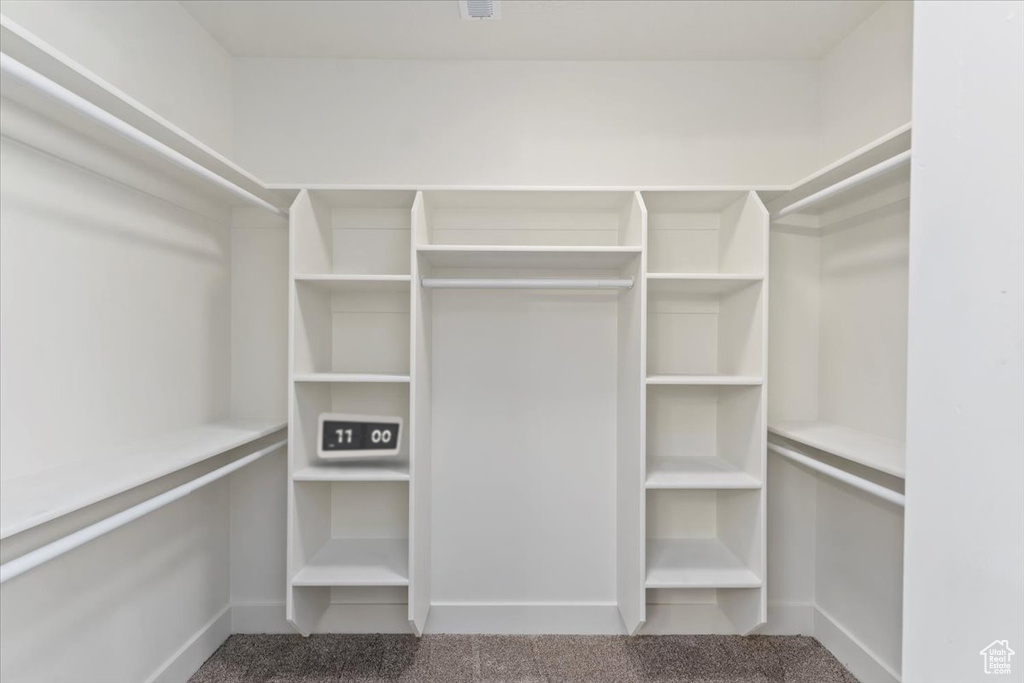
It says 11 h 00 min
